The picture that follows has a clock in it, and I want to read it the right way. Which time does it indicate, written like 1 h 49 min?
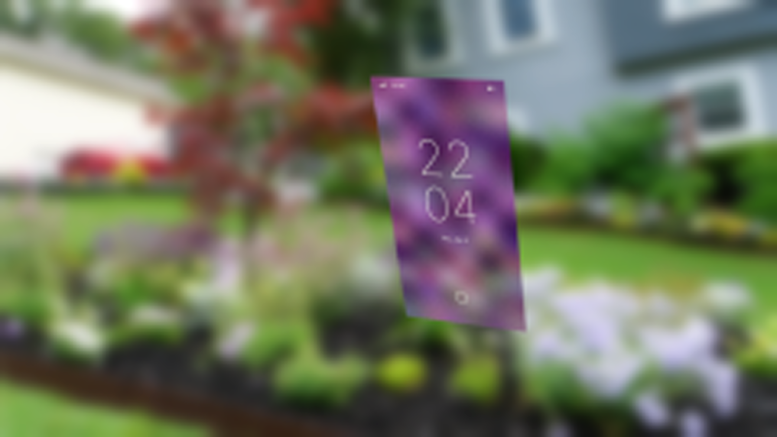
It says 22 h 04 min
